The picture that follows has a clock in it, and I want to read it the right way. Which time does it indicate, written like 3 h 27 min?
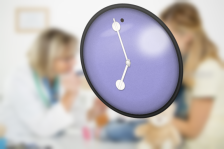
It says 6 h 58 min
